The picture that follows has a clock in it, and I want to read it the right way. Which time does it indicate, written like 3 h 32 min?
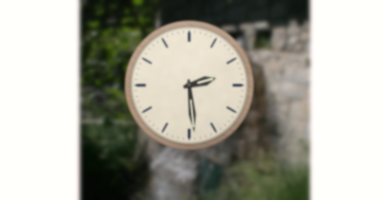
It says 2 h 29 min
